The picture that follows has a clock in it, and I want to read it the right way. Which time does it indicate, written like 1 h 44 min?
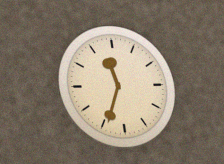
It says 11 h 34 min
